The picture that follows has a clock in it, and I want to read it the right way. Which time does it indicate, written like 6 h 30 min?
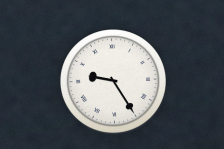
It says 9 h 25 min
